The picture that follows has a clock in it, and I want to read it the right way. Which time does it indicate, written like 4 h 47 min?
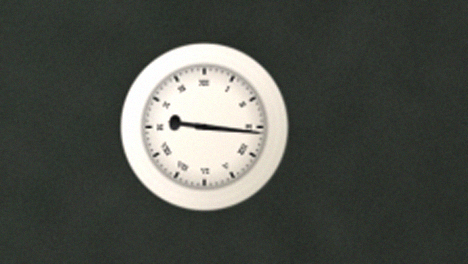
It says 9 h 16 min
